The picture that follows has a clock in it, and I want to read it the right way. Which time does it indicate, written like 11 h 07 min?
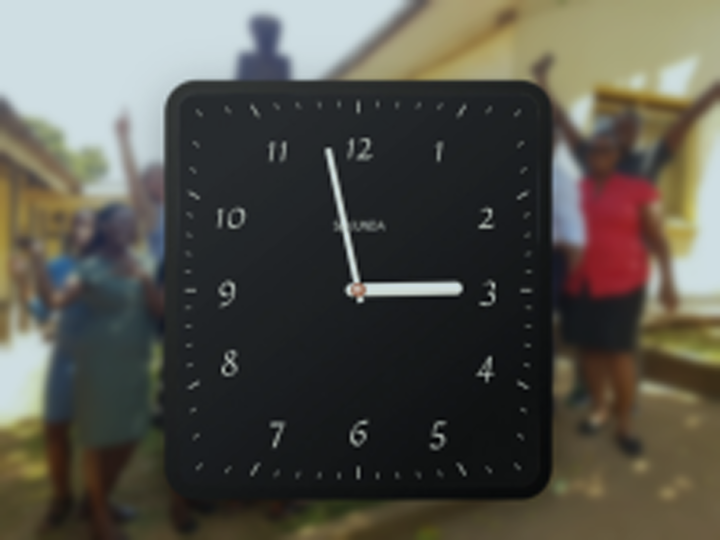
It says 2 h 58 min
